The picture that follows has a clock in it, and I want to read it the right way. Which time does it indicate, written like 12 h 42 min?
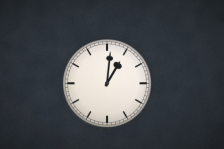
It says 1 h 01 min
